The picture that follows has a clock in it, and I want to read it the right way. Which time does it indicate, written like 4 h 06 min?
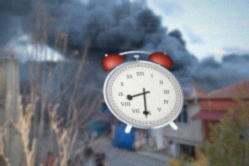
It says 8 h 31 min
